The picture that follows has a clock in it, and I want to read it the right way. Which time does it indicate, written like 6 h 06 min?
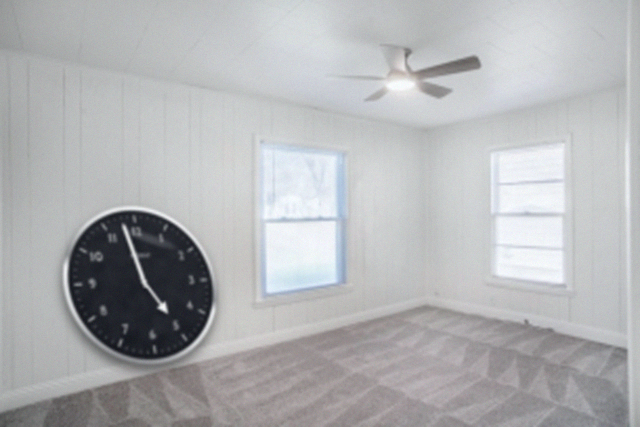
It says 4 h 58 min
